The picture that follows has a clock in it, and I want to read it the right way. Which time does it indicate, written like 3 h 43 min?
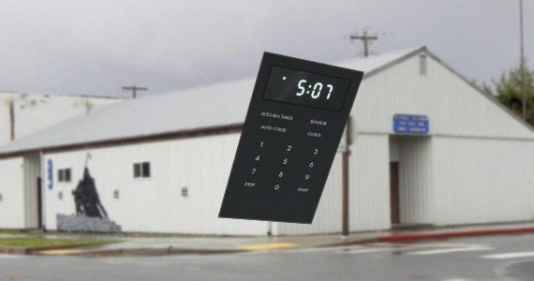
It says 5 h 07 min
